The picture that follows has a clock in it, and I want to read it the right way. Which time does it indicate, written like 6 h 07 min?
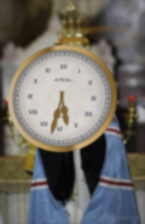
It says 5 h 32 min
